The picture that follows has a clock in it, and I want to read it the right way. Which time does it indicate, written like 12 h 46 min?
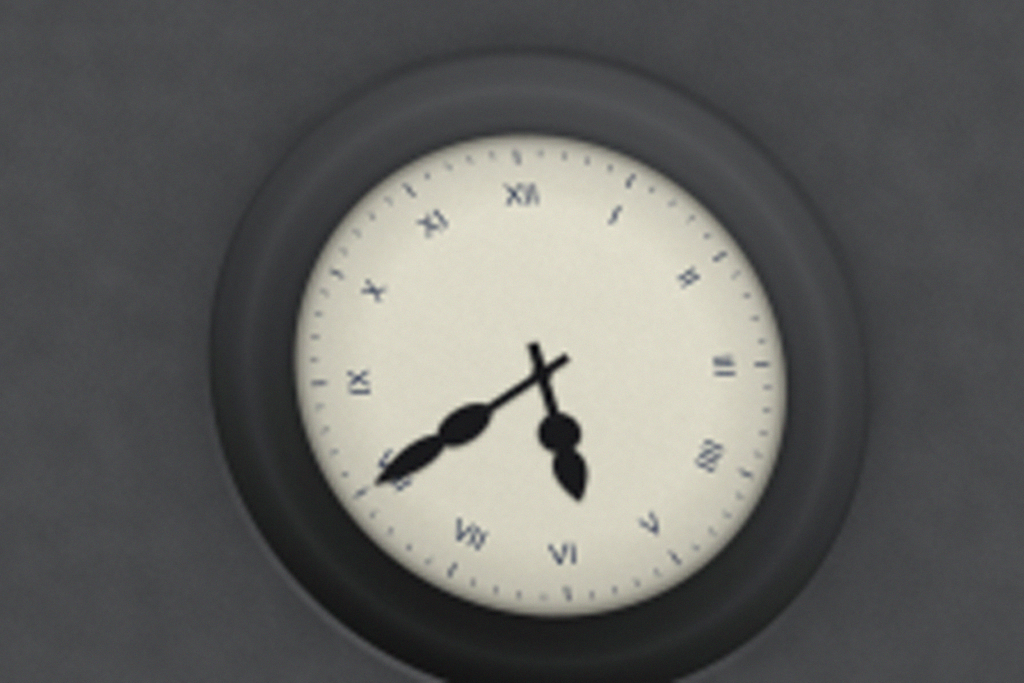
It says 5 h 40 min
